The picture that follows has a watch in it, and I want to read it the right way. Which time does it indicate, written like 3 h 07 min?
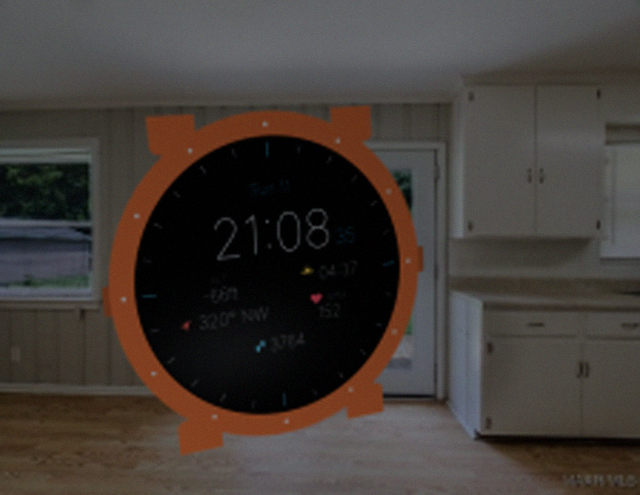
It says 21 h 08 min
